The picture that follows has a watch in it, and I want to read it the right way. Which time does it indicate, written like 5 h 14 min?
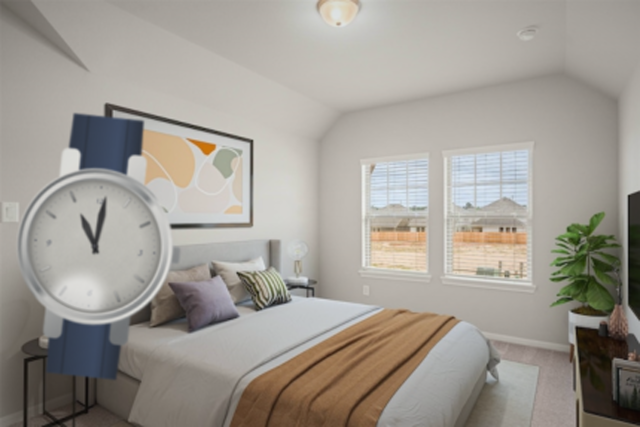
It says 11 h 01 min
